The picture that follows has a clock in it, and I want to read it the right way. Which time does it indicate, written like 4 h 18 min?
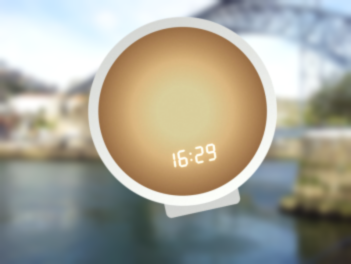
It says 16 h 29 min
